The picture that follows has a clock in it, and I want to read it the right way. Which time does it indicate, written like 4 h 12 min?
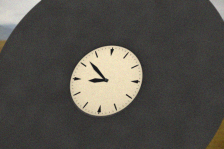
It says 8 h 52 min
